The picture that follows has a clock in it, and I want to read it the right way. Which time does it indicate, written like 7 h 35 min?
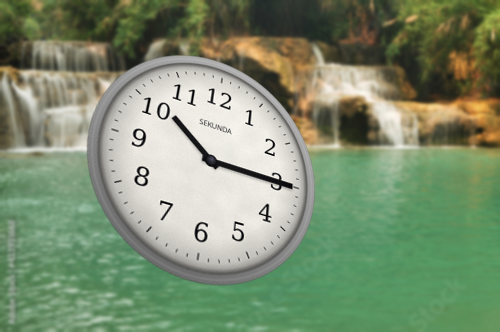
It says 10 h 15 min
